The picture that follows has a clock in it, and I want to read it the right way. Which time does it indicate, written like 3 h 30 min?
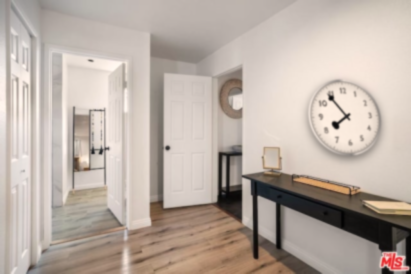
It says 7 h 54 min
